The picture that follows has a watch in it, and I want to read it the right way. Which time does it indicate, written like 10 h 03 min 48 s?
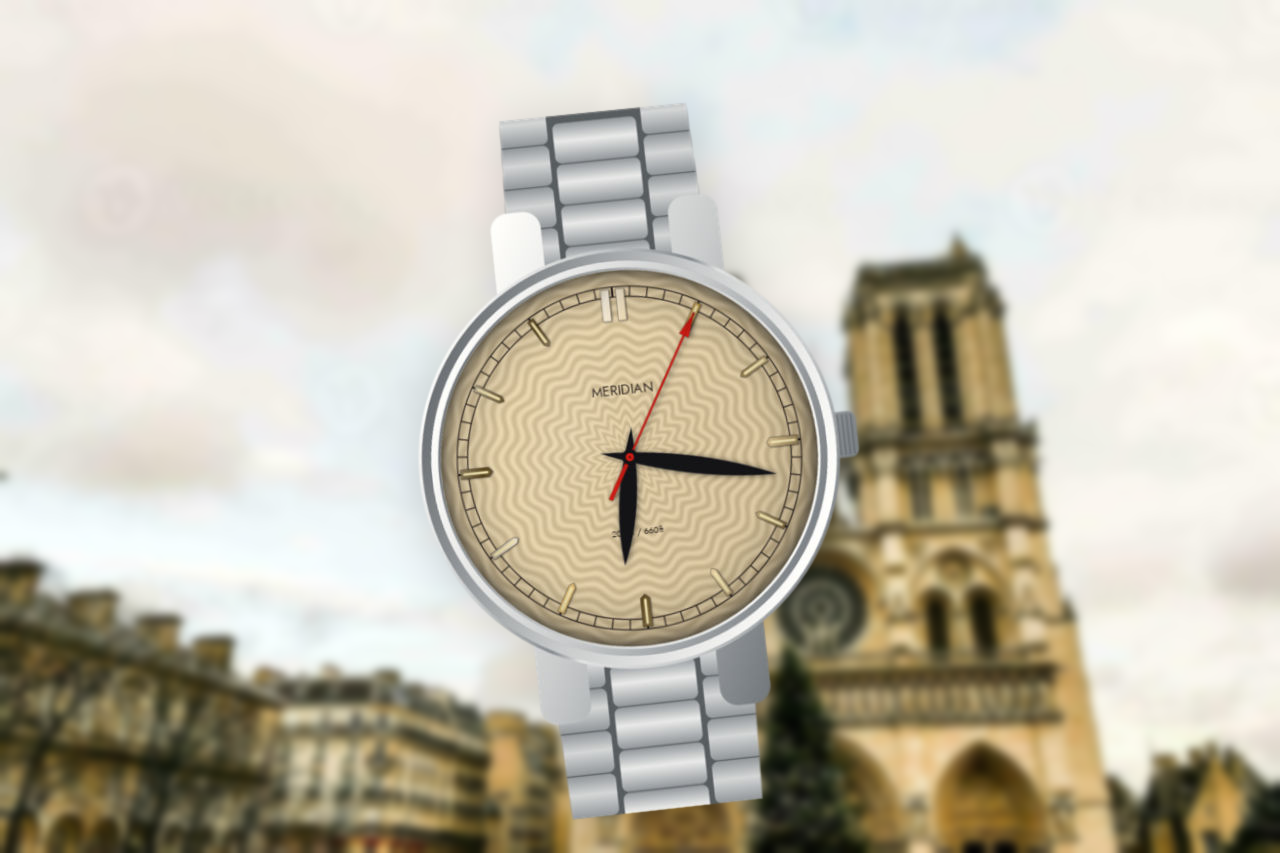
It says 6 h 17 min 05 s
